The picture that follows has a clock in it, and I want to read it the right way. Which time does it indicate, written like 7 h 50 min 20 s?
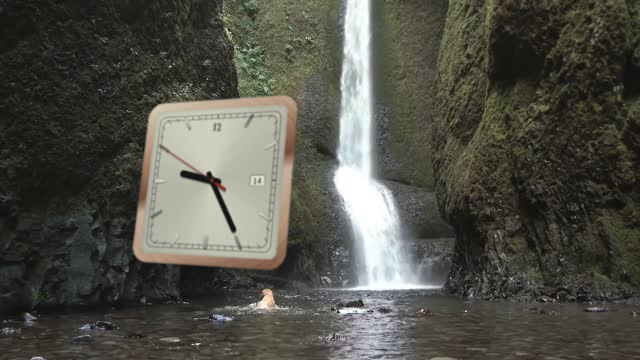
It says 9 h 24 min 50 s
